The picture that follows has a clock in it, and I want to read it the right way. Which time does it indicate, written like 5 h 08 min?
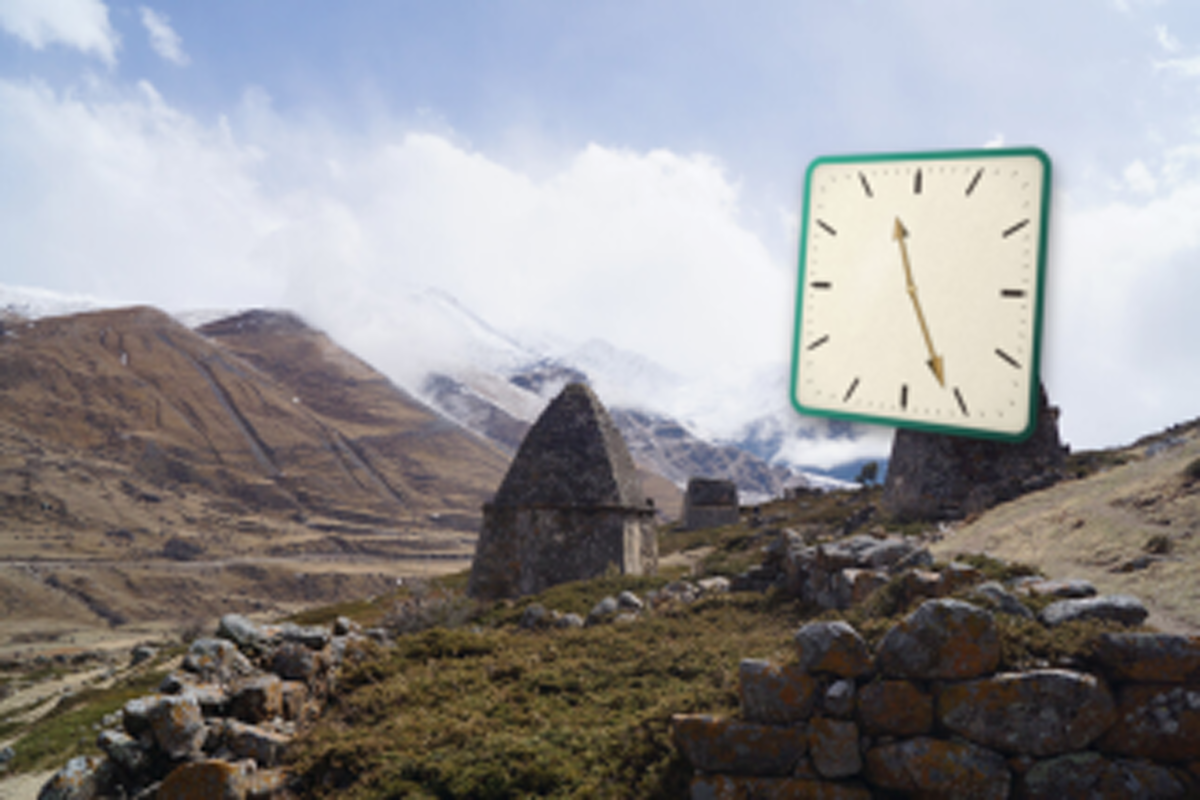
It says 11 h 26 min
